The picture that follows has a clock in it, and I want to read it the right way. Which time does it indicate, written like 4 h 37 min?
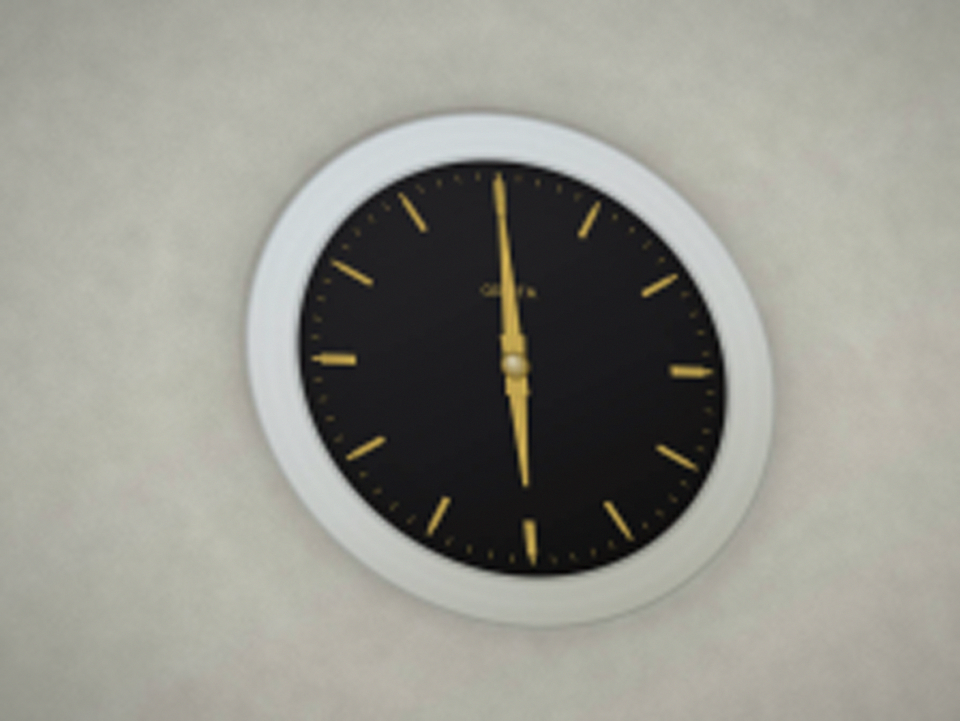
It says 6 h 00 min
